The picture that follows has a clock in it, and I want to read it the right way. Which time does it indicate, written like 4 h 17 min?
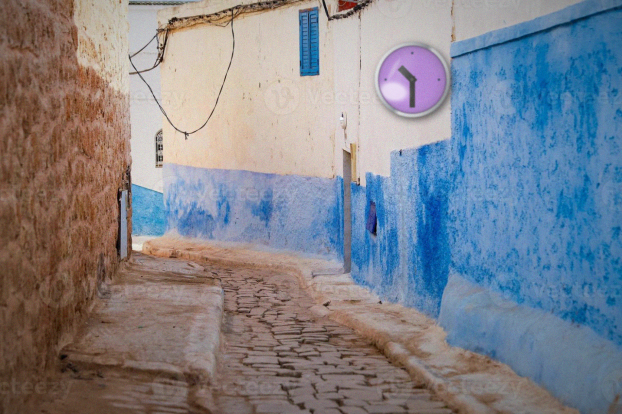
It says 10 h 30 min
